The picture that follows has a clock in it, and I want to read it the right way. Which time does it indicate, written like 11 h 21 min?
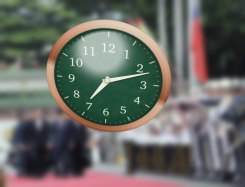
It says 7 h 12 min
